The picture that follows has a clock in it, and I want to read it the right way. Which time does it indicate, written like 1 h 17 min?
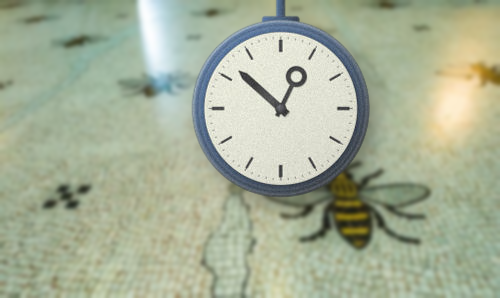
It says 12 h 52 min
